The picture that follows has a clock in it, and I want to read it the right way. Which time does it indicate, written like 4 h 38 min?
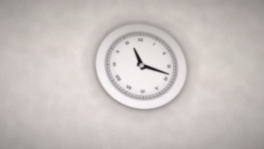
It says 11 h 18 min
